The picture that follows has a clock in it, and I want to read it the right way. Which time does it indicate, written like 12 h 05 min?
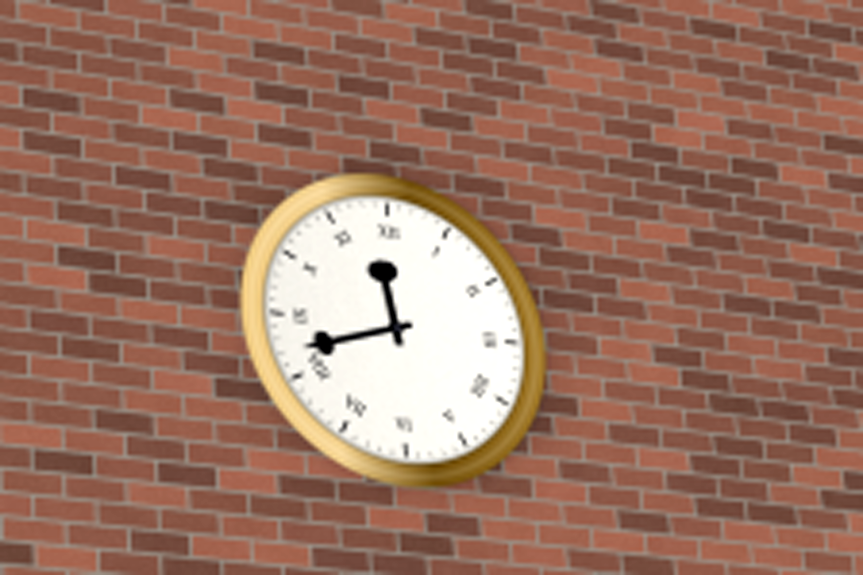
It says 11 h 42 min
